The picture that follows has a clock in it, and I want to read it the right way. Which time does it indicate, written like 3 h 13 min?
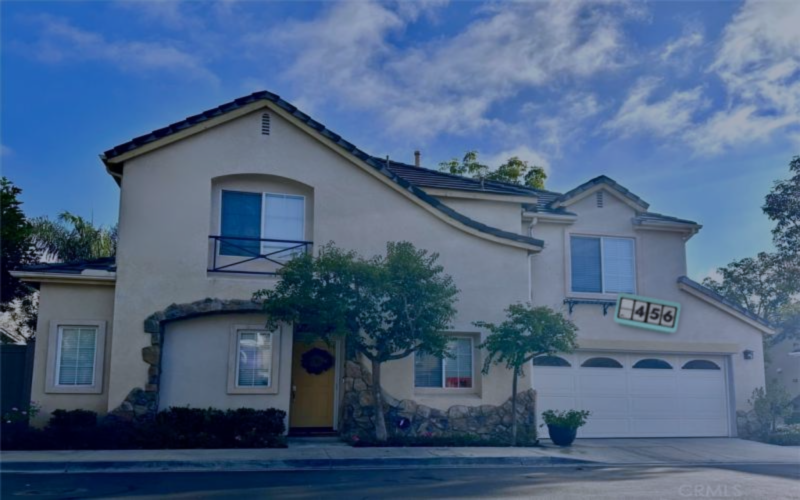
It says 4 h 56 min
